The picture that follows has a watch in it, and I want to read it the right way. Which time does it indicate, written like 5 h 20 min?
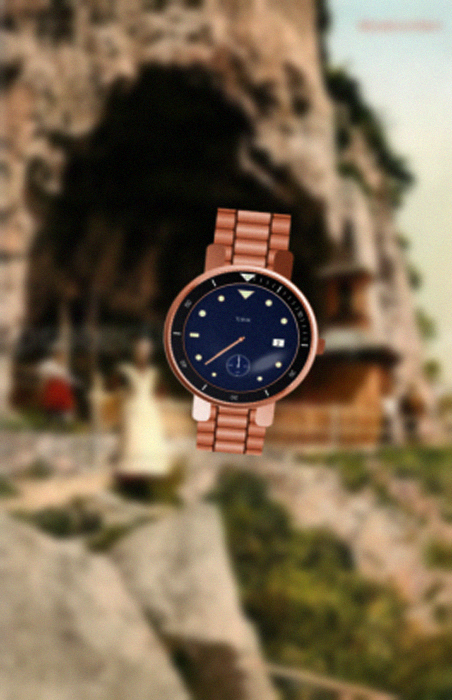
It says 7 h 38 min
